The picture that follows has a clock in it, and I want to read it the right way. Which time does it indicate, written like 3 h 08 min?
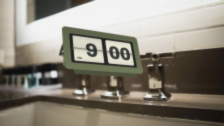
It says 9 h 00 min
